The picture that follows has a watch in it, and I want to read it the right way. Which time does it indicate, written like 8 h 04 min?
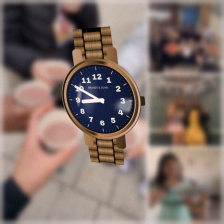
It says 8 h 50 min
